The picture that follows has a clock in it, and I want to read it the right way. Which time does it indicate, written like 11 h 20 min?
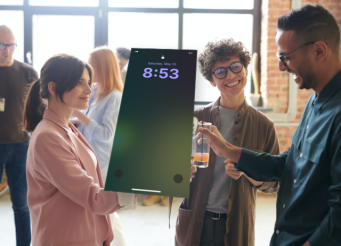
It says 8 h 53 min
